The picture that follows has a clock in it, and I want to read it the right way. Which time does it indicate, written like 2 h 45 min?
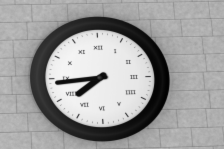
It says 7 h 44 min
